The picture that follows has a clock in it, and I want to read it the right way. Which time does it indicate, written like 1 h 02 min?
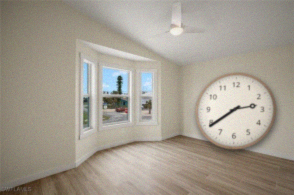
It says 2 h 39 min
